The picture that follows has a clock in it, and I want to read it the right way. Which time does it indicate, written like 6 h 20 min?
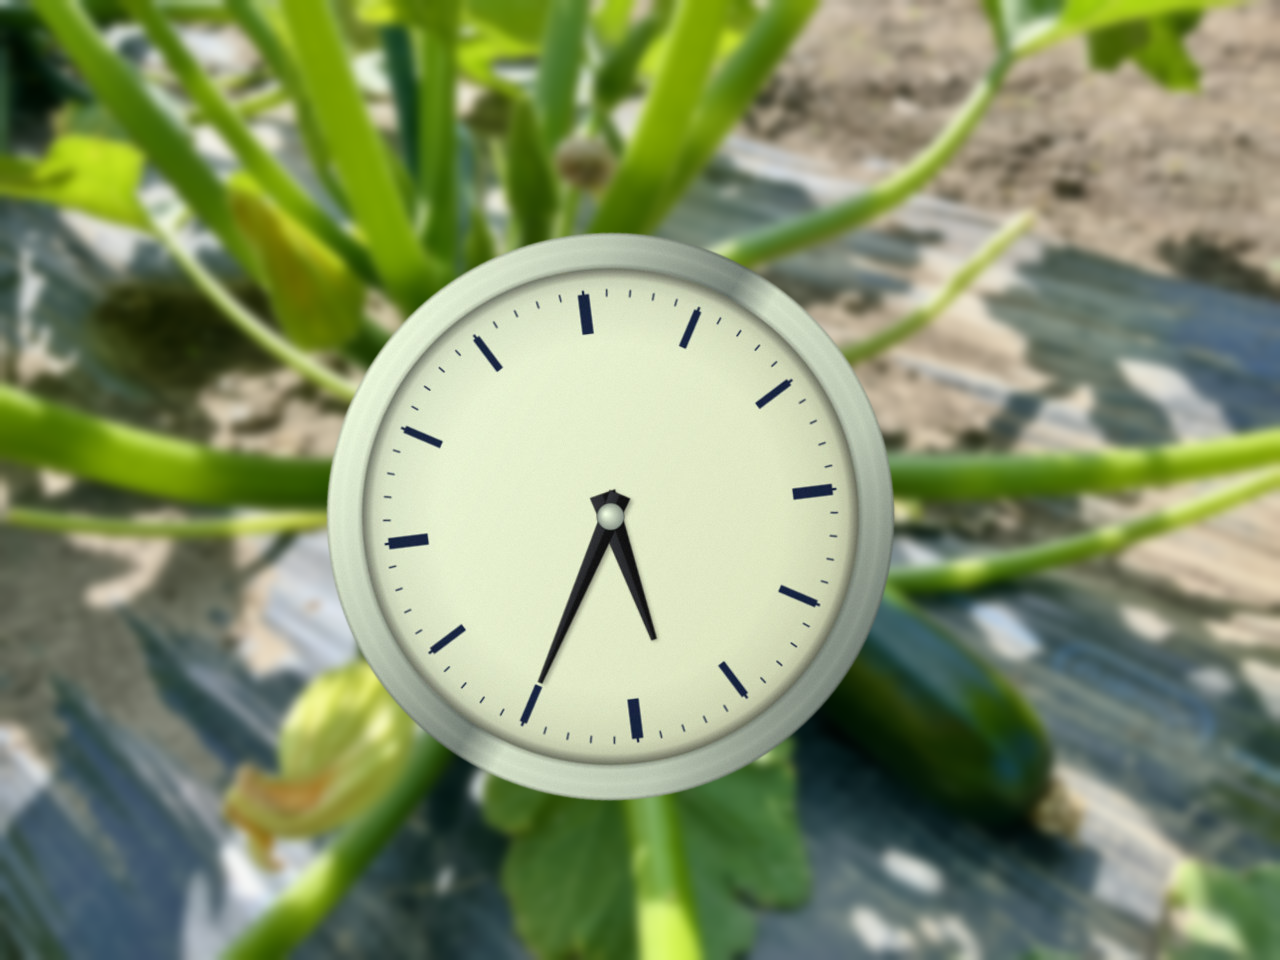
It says 5 h 35 min
